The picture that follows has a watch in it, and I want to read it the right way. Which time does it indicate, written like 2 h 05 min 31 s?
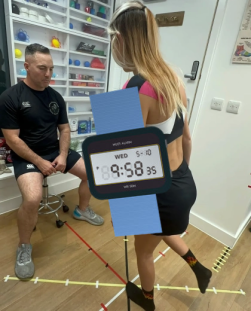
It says 9 h 58 min 35 s
